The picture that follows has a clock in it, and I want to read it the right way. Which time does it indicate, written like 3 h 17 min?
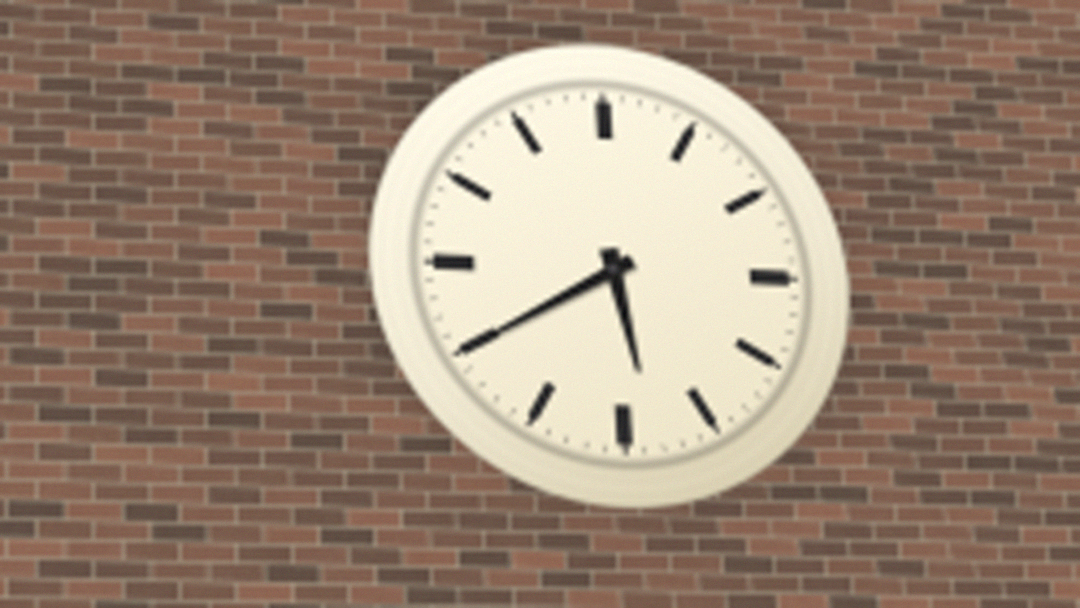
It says 5 h 40 min
